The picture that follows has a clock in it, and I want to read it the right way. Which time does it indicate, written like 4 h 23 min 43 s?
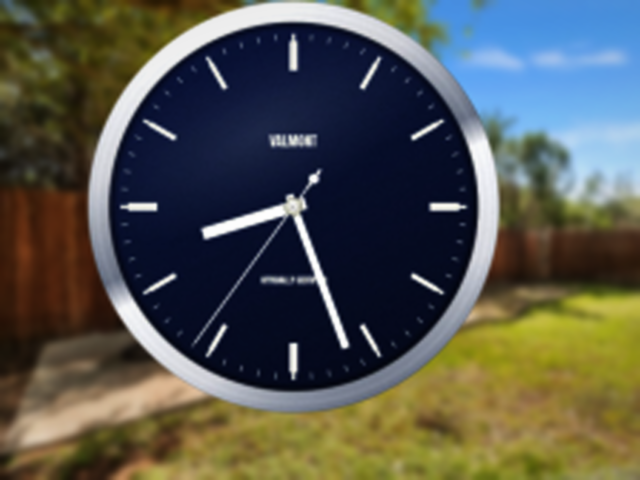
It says 8 h 26 min 36 s
